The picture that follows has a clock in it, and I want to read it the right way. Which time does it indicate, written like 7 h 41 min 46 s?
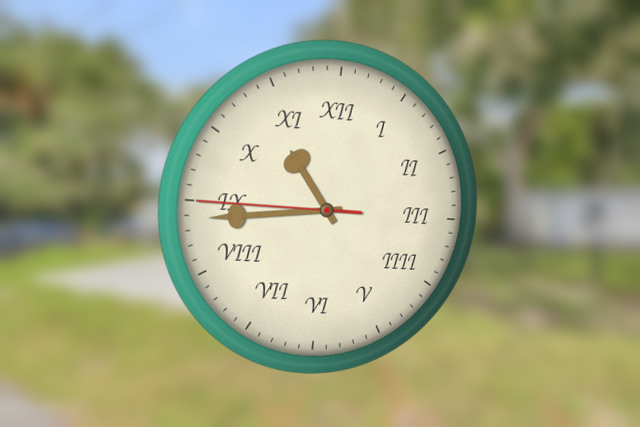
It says 10 h 43 min 45 s
